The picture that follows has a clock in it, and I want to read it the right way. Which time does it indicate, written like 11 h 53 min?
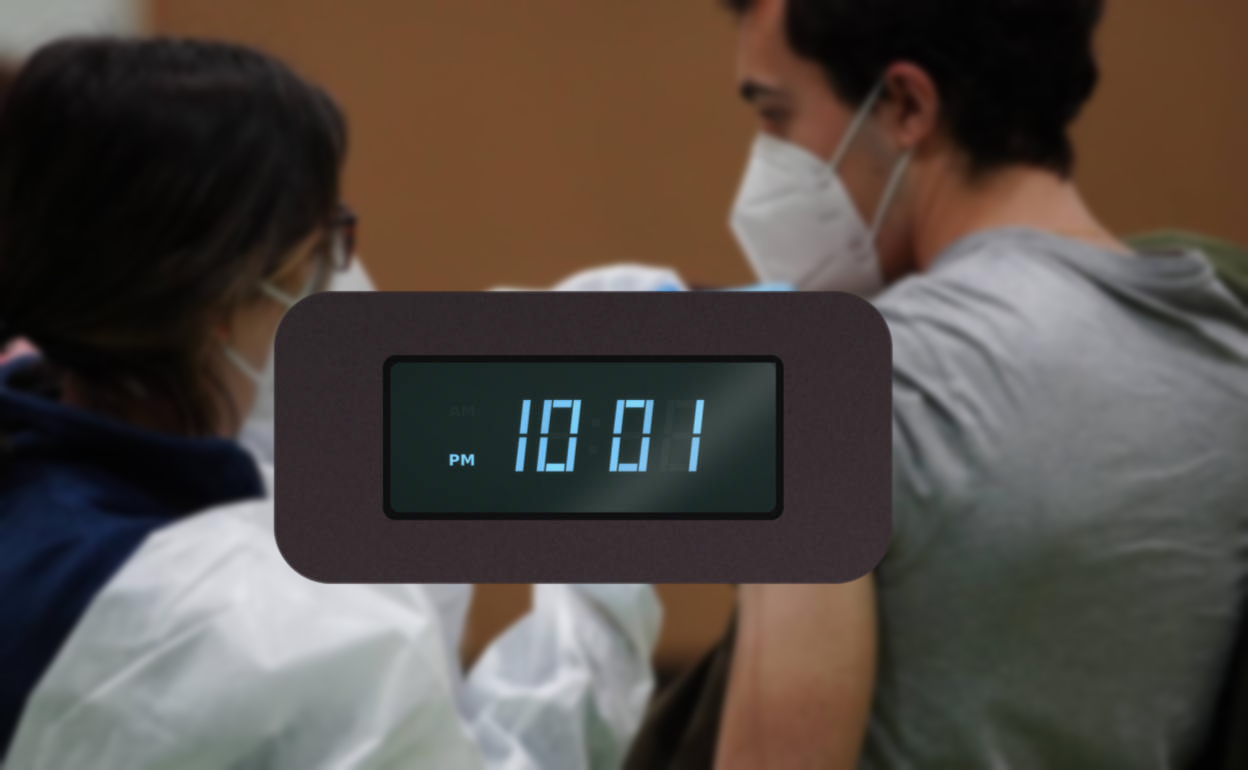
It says 10 h 01 min
